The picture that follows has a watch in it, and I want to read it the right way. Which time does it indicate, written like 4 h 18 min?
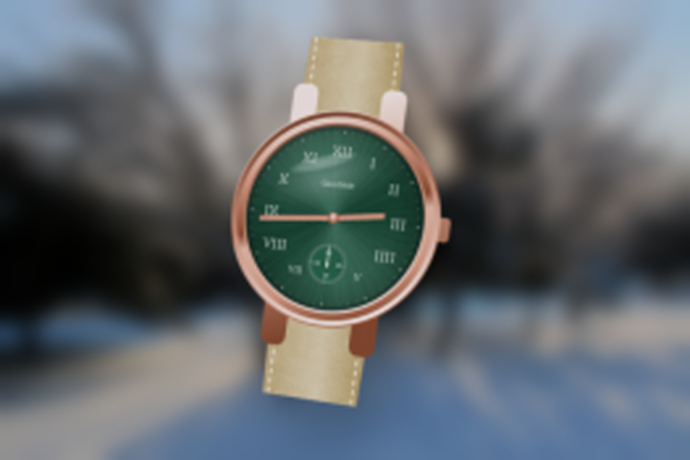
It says 2 h 44 min
